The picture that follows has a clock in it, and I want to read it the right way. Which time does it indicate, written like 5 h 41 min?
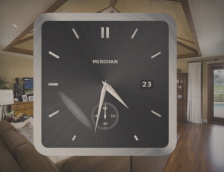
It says 4 h 32 min
